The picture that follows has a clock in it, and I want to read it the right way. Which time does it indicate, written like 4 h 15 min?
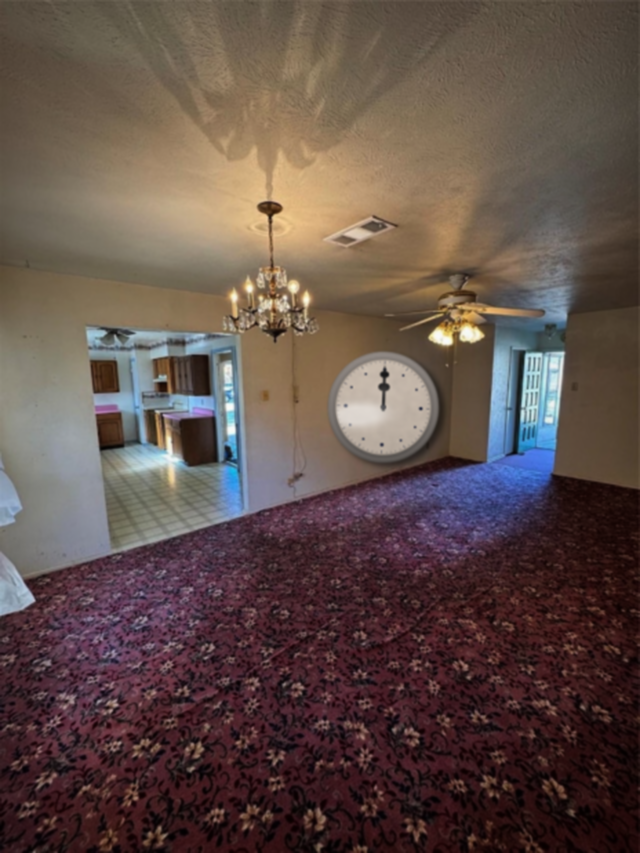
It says 12 h 00 min
